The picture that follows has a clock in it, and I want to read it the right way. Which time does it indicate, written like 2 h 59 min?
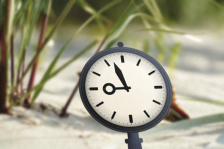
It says 8 h 57 min
